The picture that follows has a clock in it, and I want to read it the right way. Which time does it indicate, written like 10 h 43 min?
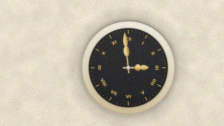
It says 2 h 59 min
